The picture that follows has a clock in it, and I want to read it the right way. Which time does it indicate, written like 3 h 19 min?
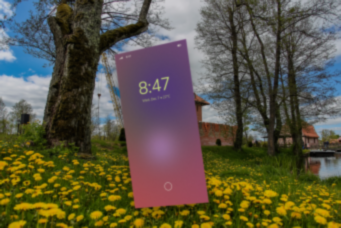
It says 8 h 47 min
